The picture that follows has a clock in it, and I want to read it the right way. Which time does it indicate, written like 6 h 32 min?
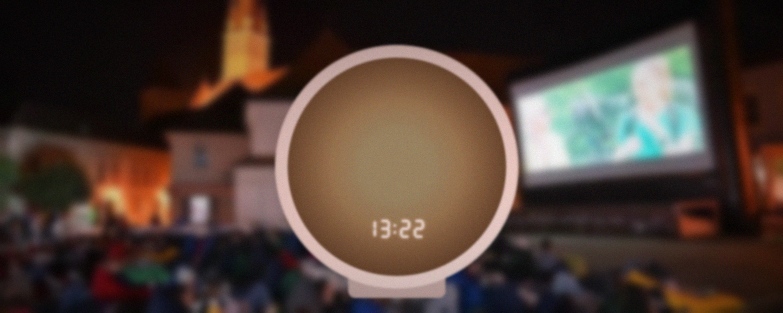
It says 13 h 22 min
